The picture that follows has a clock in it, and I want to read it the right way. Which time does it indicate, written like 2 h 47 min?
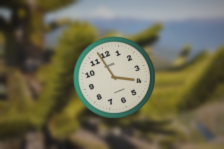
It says 3 h 58 min
